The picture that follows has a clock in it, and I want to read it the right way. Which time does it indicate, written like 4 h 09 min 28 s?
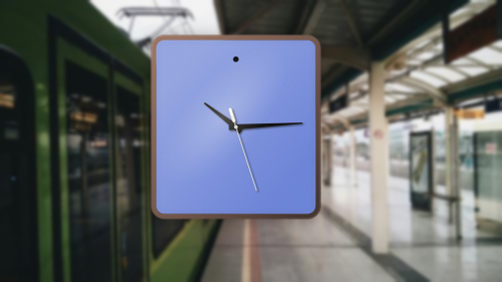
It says 10 h 14 min 27 s
